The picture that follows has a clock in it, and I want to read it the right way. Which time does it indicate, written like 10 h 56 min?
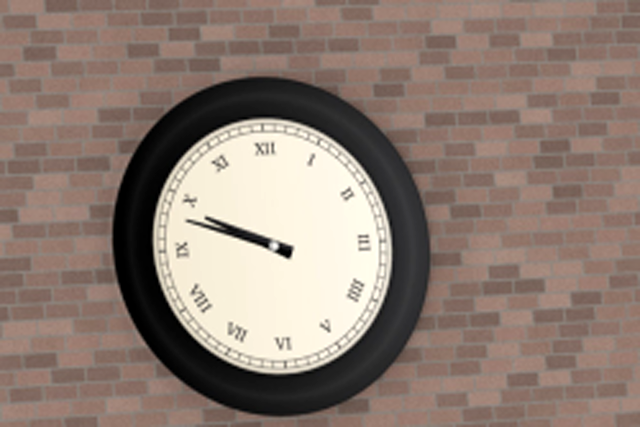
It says 9 h 48 min
